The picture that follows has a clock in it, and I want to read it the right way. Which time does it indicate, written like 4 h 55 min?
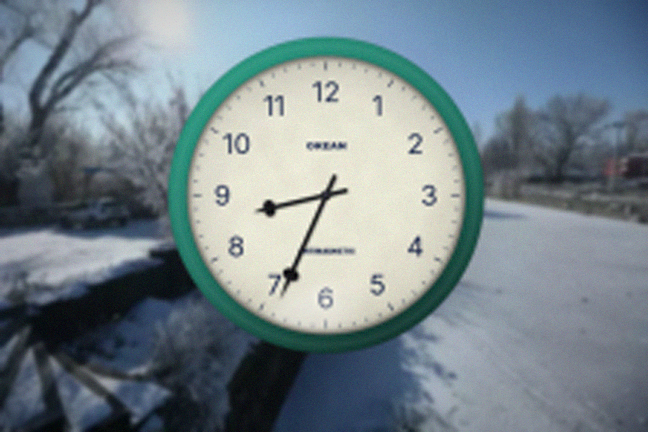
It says 8 h 34 min
